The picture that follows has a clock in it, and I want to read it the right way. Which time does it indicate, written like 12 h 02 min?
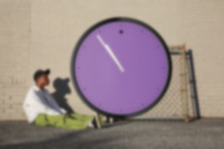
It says 10 h 54 min
